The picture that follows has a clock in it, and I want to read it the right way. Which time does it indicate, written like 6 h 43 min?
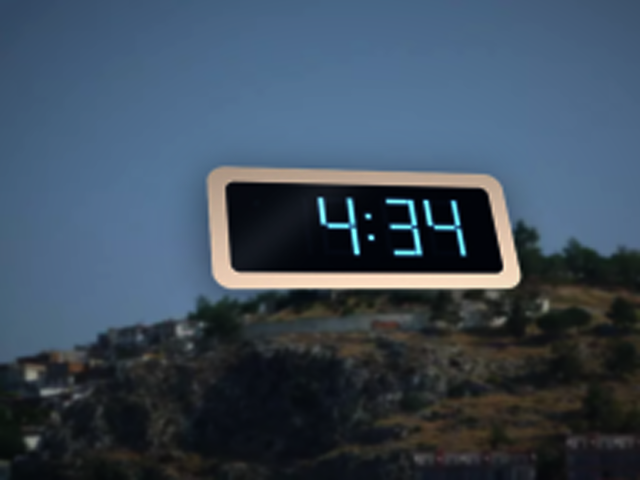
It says 4 h 34 min
